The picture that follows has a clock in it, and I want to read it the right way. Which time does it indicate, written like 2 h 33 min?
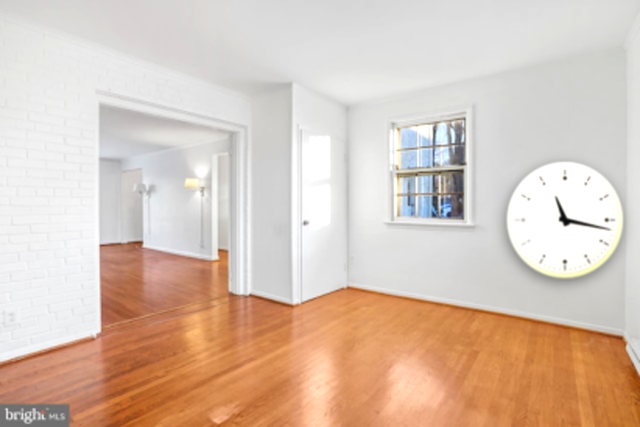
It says 11 h 17 min
